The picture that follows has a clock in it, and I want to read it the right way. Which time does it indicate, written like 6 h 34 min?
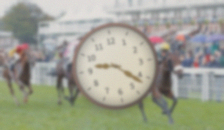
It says 9 h 22 min
